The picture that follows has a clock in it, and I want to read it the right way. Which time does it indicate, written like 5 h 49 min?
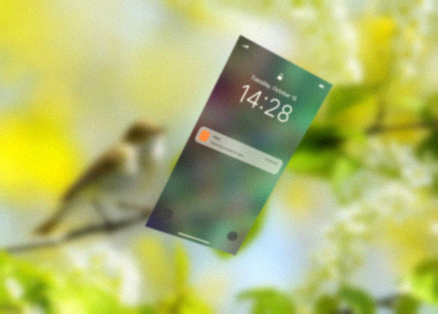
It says 14 h 28 min
